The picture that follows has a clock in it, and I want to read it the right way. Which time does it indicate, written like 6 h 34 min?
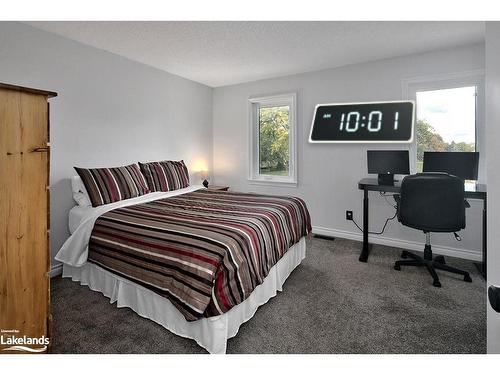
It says 10 h 01 min
